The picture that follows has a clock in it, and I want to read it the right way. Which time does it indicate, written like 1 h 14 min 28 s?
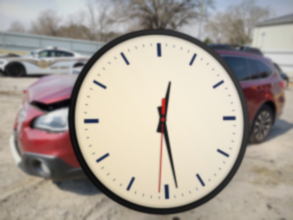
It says 12 h 28 min 31 s
